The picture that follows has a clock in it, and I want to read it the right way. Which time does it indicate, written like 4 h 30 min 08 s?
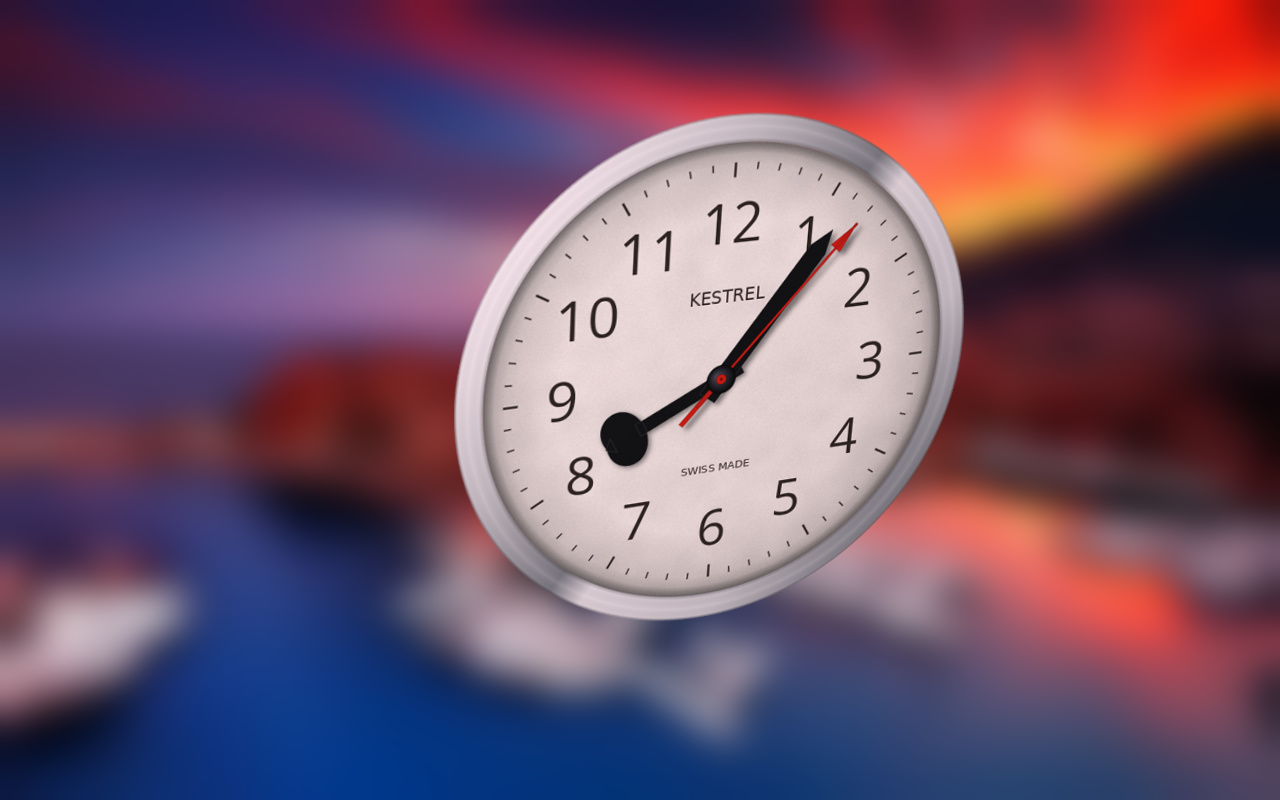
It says 8 h 06 min 07 s
